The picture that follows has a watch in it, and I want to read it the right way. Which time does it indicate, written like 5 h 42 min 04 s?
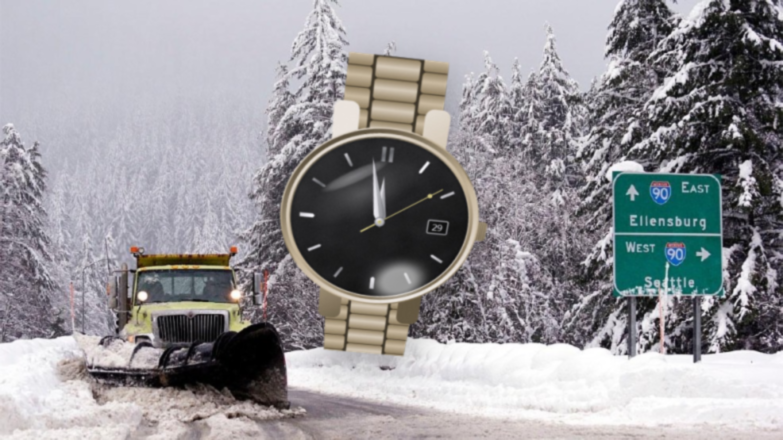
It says 11 h 58 min 09 s
